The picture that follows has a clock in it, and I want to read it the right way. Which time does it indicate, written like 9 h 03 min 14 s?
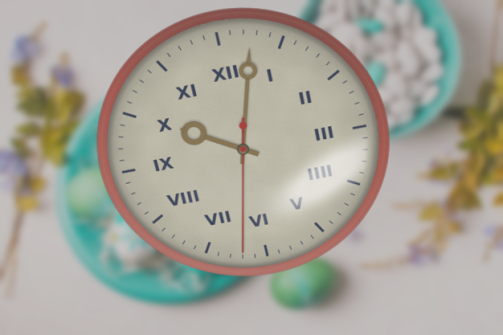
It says 10 h 02 min 32 s
